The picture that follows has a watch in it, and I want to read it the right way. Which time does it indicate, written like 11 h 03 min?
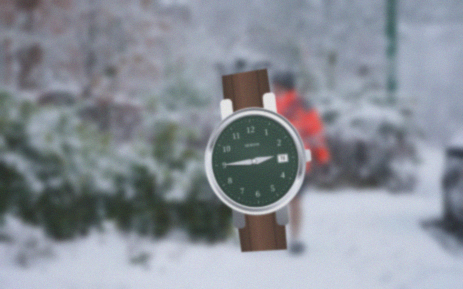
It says 2 h 45 min
